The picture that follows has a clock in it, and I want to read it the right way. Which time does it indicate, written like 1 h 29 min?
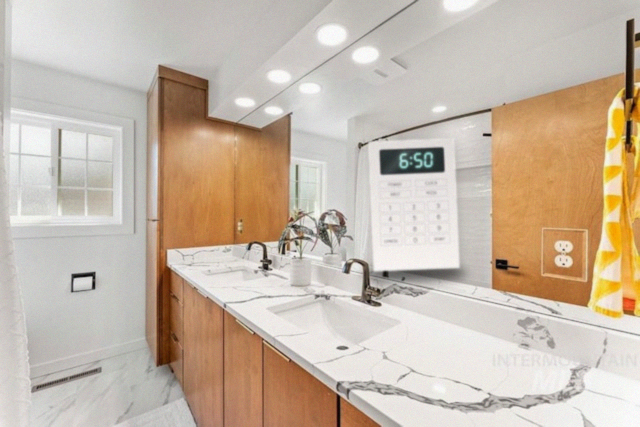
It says 6 h 50 min
